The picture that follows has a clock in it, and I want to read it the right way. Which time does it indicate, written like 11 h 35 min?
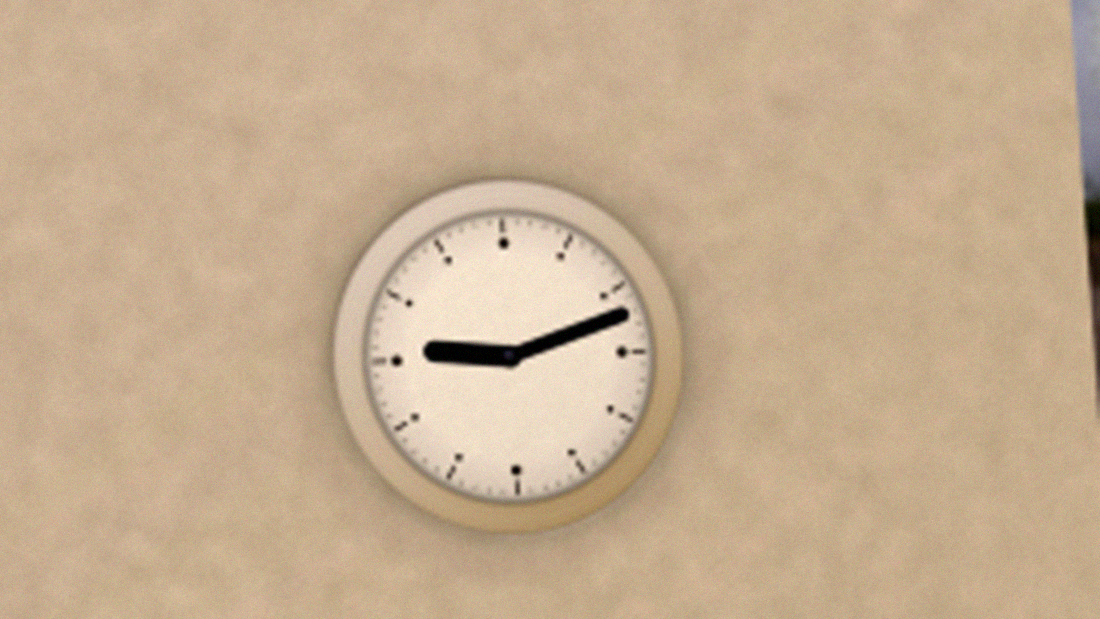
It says 9 h 12 min
